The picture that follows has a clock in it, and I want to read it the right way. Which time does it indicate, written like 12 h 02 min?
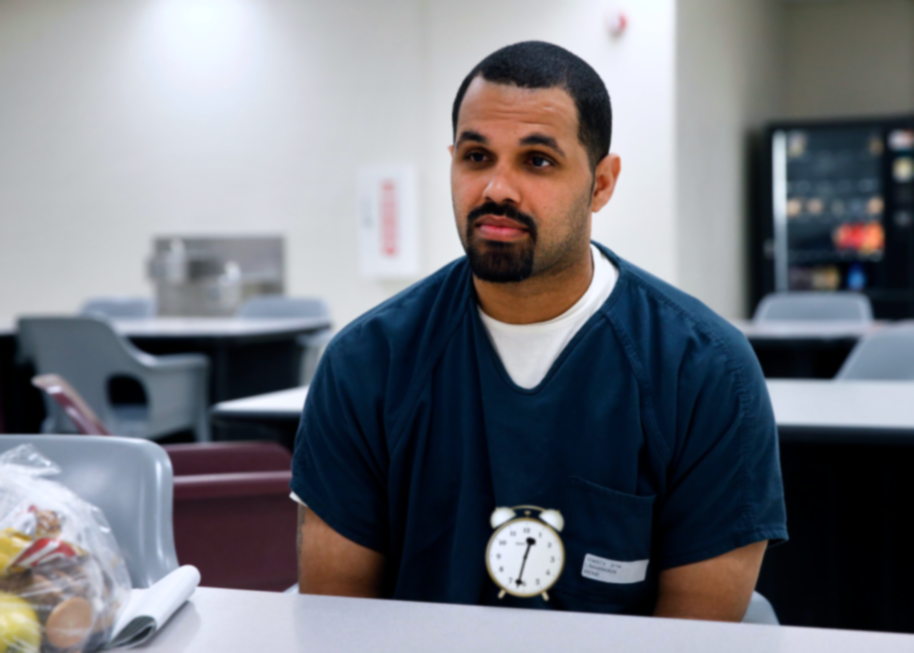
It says 12 h 32 min
